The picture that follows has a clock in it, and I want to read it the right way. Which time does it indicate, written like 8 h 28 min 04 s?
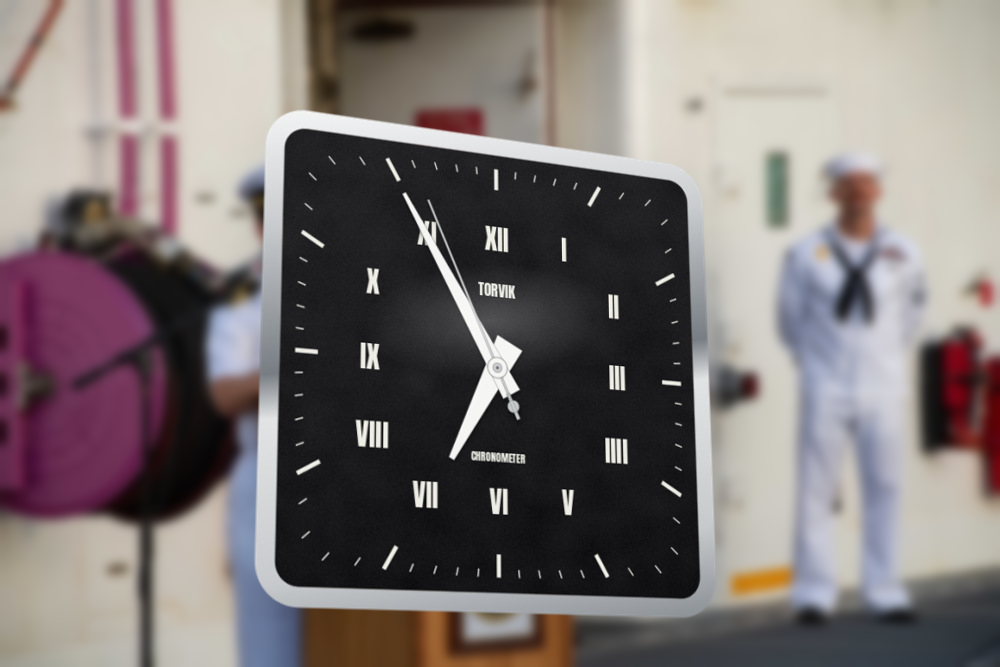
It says 6 h 54 min 56 s
